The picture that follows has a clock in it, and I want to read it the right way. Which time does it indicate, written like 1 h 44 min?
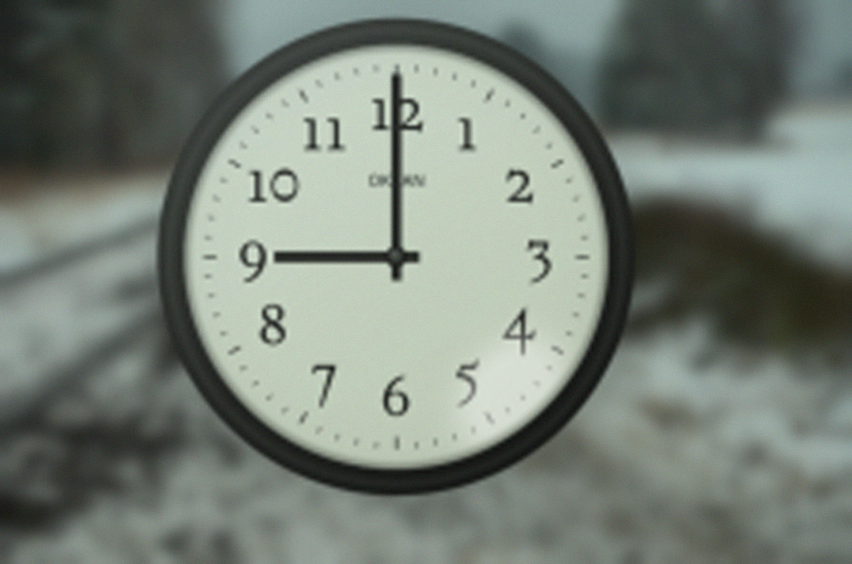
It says 9 h 00 min
